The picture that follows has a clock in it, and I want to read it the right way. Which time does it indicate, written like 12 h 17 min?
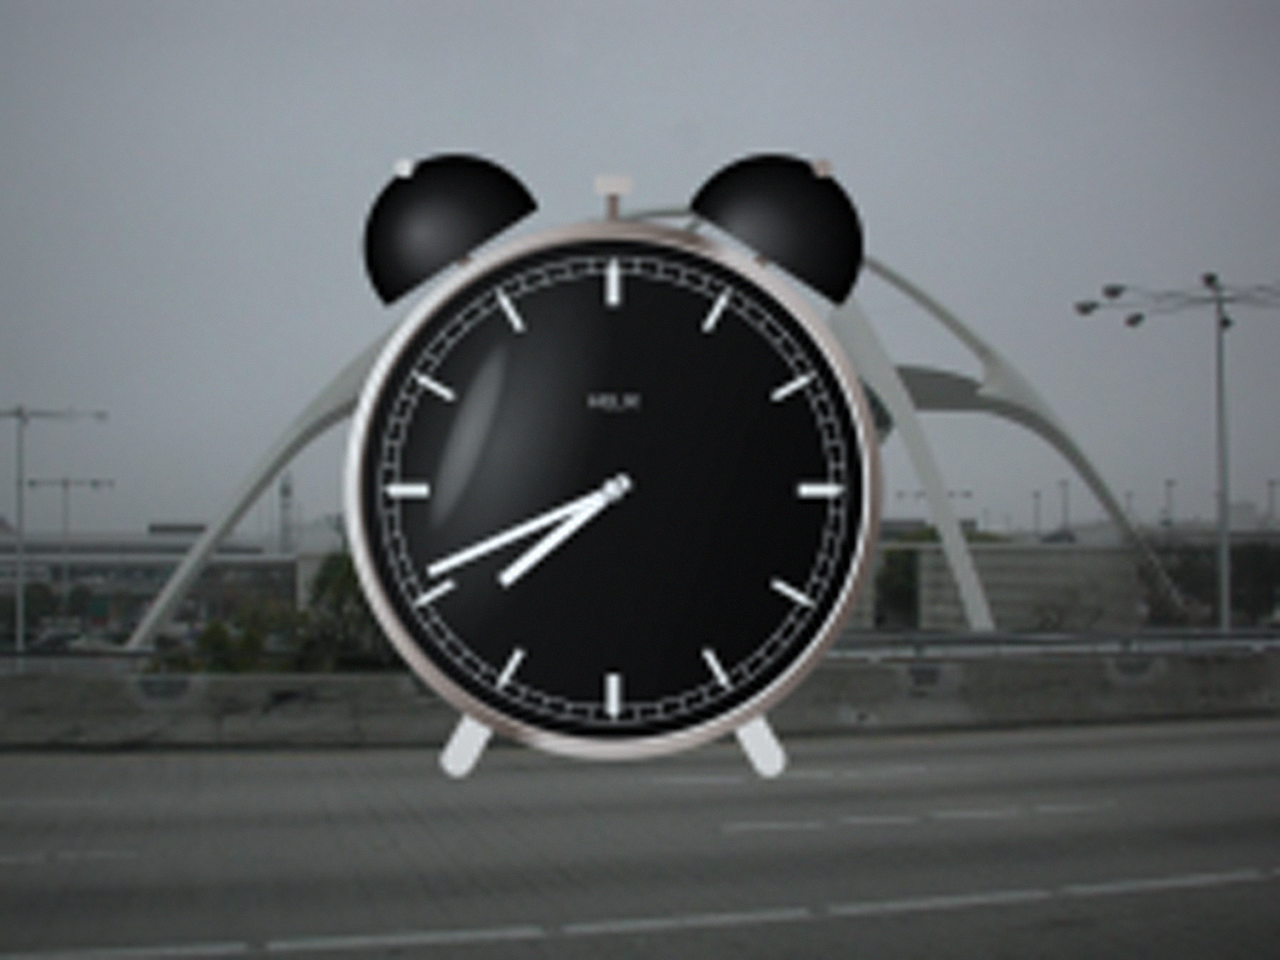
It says 7 h 41 min
